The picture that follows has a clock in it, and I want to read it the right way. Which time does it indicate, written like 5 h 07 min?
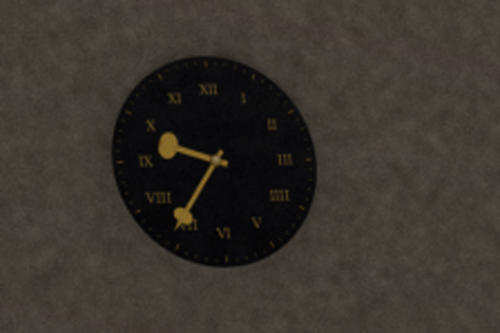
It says 9 h 36 min
